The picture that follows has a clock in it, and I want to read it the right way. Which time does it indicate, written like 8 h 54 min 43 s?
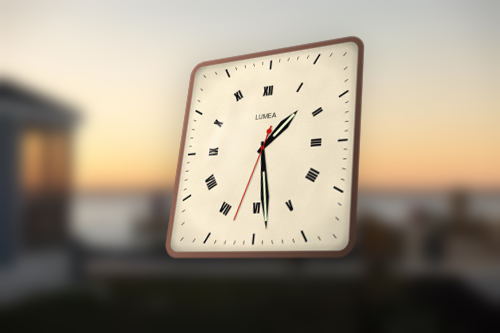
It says 1 h 28 min 33 s
